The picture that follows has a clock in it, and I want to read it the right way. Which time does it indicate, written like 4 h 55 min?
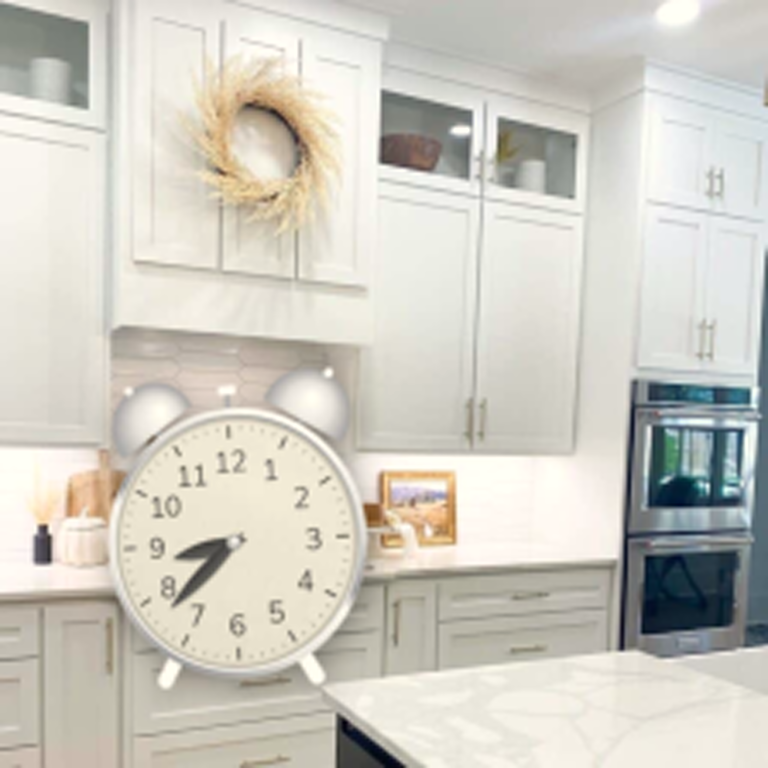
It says 8 h 38 min
